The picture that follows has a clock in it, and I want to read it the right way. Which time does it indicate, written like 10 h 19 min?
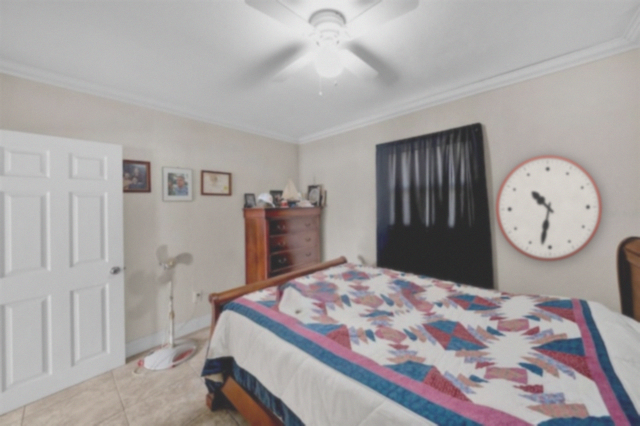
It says 10 h 32 min
